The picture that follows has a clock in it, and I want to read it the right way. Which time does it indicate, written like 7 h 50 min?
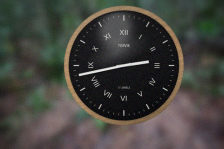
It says 2 h 43 min
